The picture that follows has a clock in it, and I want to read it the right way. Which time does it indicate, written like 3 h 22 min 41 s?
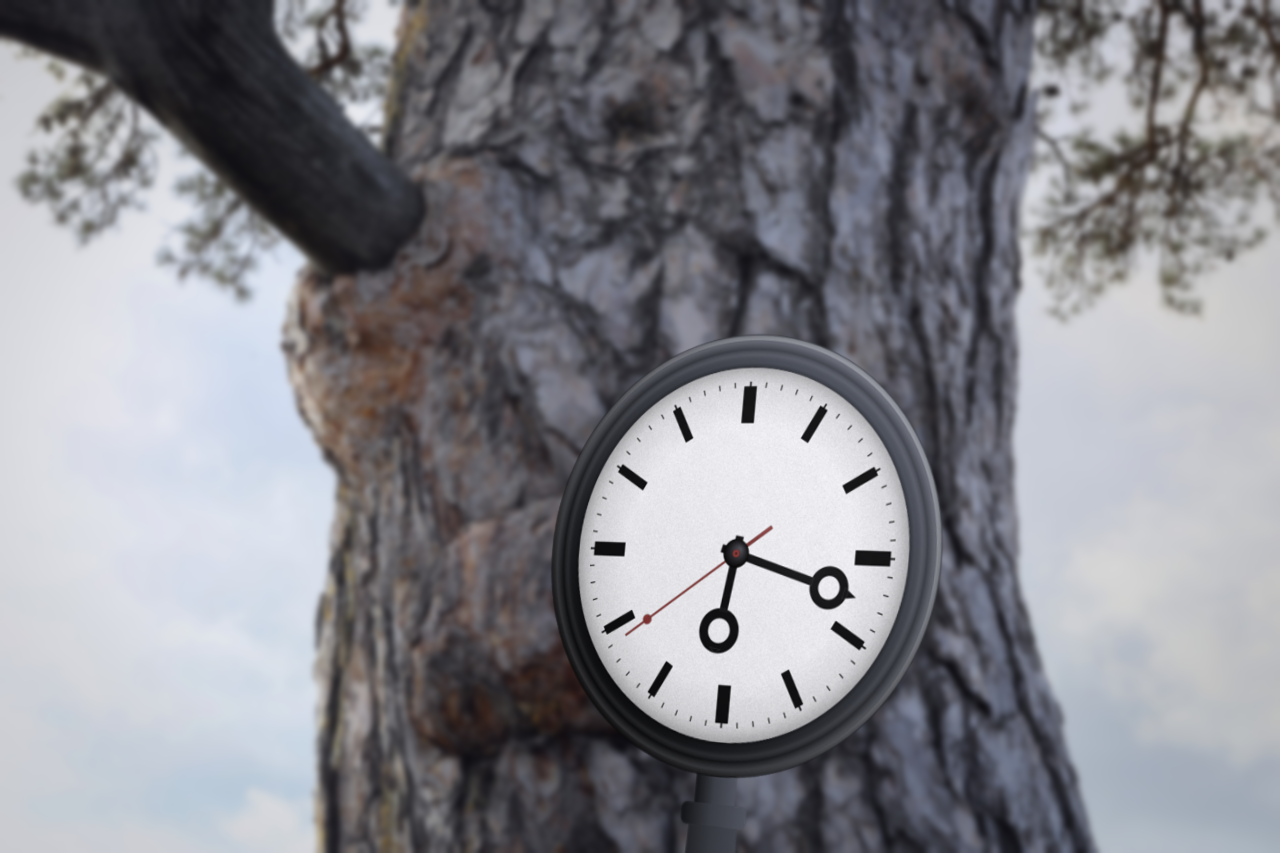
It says 6 h 17 min 39 s
